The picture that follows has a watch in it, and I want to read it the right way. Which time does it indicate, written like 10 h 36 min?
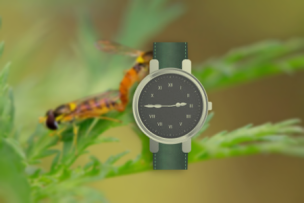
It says 2 h 45 min
